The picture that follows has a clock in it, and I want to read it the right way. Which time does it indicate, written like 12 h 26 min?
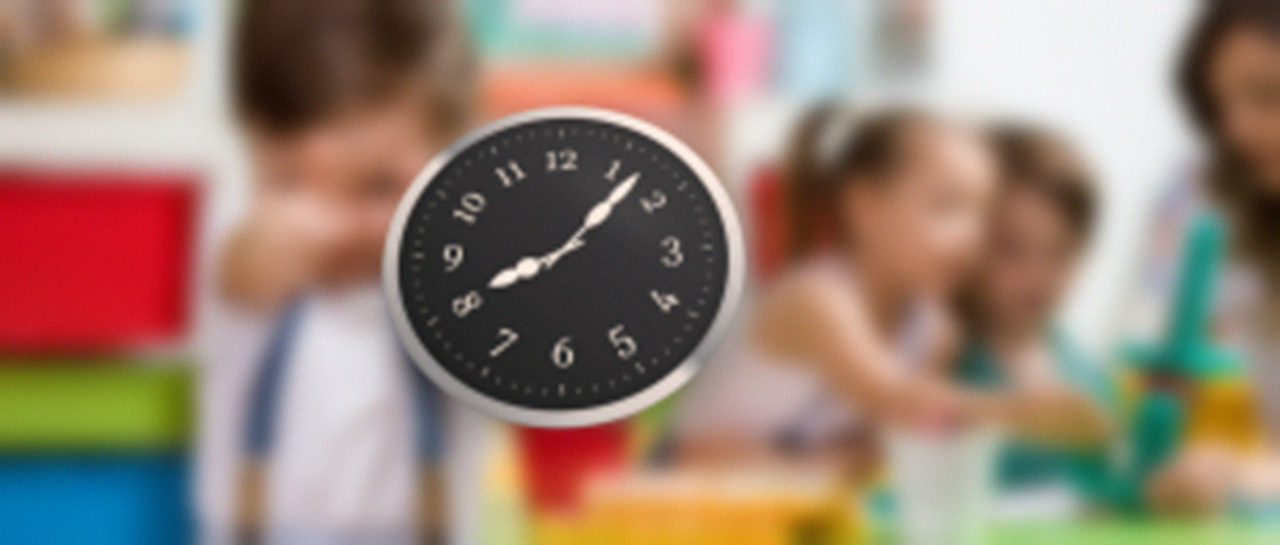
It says 8 h 07 min
